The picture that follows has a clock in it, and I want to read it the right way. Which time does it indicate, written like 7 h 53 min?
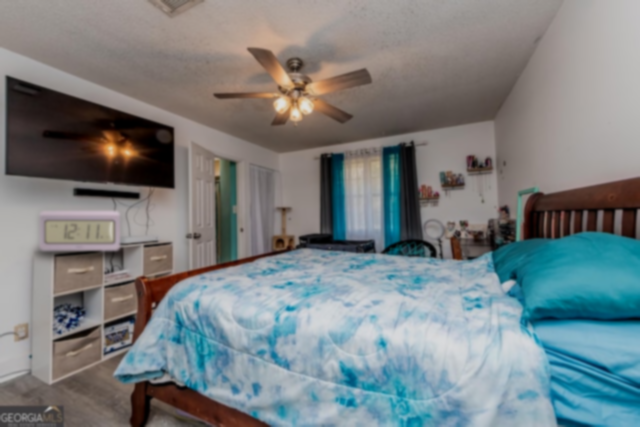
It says 12 h 11 min
